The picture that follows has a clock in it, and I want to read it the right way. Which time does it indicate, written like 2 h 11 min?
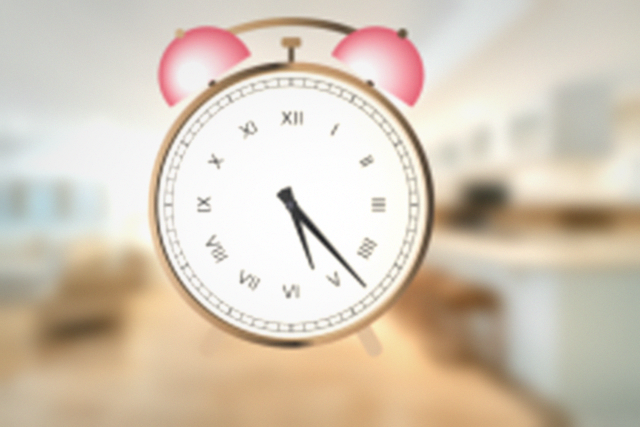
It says 5 h 23 min
